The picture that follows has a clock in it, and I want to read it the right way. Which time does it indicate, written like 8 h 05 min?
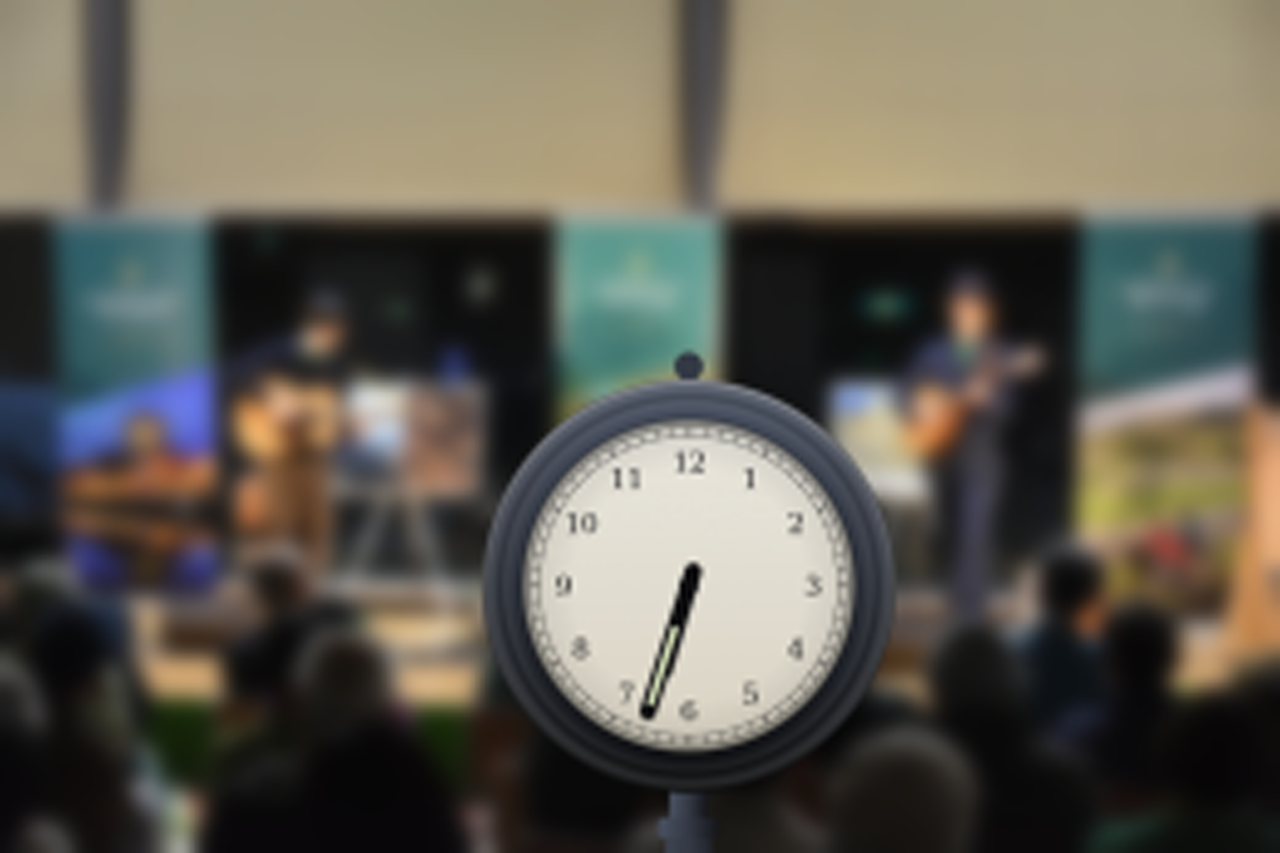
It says 6 h 33 min
